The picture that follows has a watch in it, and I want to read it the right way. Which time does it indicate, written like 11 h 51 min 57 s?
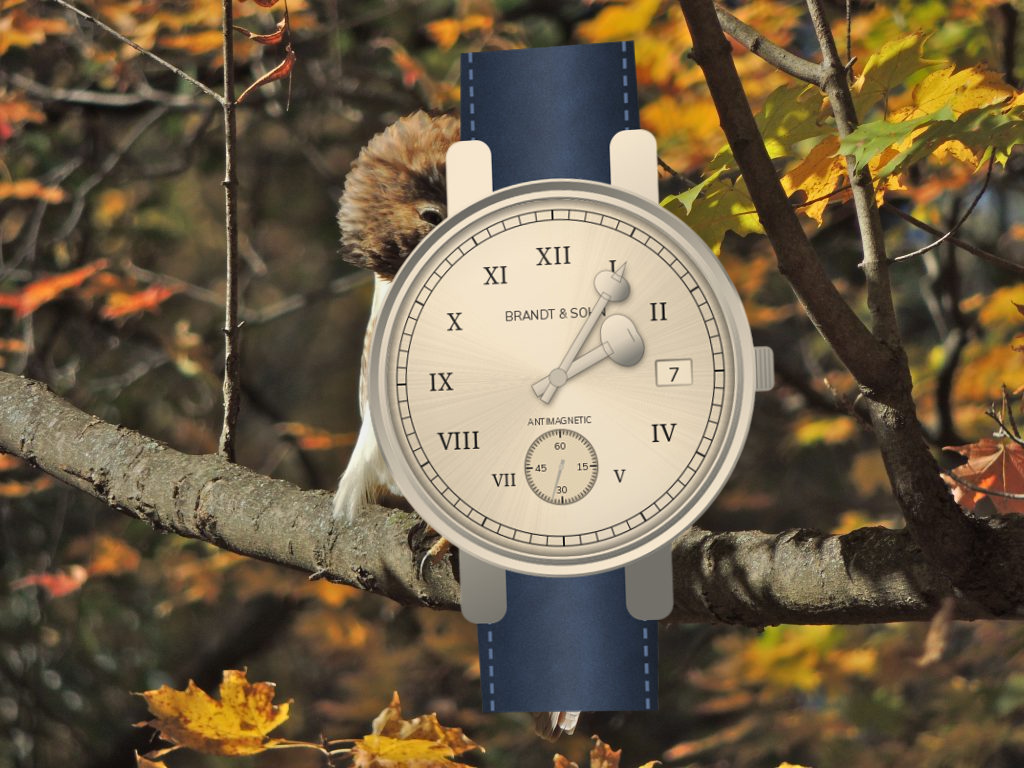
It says 2 h 05 min 33 s
